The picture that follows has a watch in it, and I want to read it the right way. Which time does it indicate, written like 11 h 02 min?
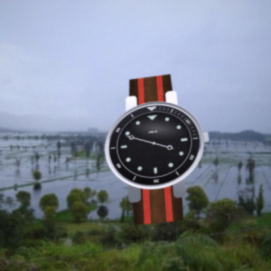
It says 3 h 49 min
